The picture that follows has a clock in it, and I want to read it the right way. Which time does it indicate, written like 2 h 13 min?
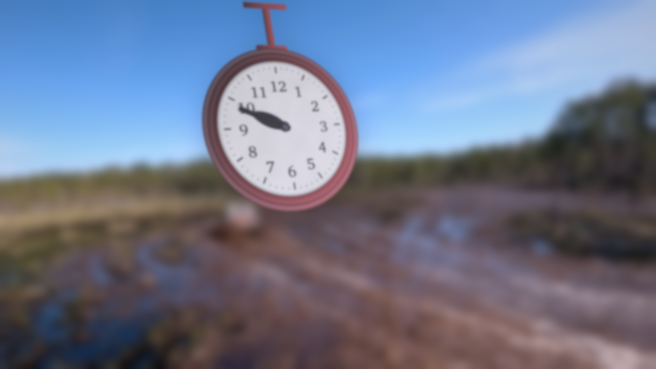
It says 9 h 49 min
